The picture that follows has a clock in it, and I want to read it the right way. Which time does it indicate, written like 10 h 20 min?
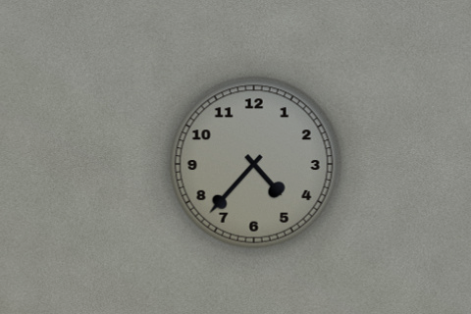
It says 4 h 37 min
